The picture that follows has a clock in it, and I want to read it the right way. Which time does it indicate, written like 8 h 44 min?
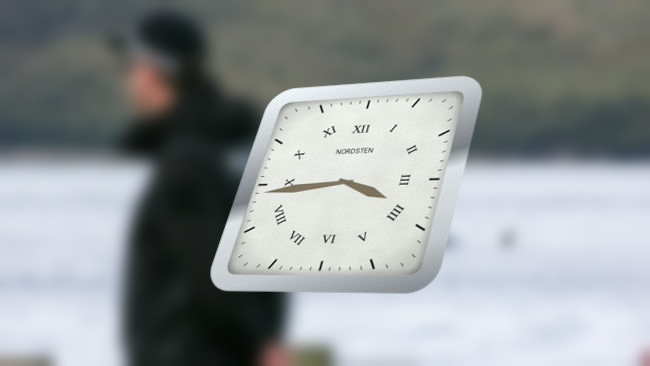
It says 3 h 44 min
